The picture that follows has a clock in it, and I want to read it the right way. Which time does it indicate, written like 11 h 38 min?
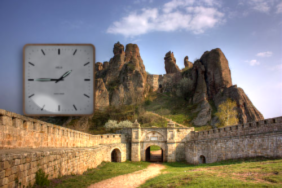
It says 1 h 45 min
